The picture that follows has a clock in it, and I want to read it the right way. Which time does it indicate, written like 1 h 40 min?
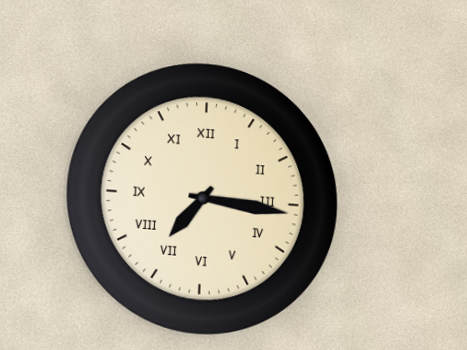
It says 7 h 16 min
